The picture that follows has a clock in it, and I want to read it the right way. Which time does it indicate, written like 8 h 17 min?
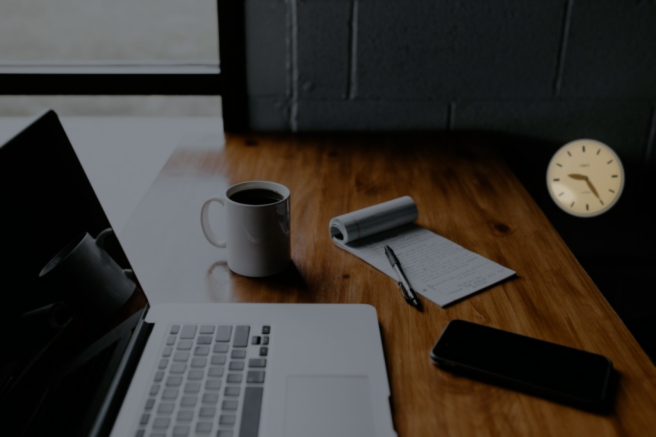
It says 9 h 25 min
